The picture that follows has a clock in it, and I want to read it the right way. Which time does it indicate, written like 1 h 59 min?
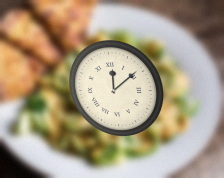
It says 12 h 09 min
